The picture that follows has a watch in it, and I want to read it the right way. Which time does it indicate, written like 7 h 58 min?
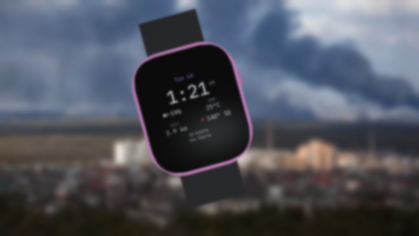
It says 1 h 21 min
